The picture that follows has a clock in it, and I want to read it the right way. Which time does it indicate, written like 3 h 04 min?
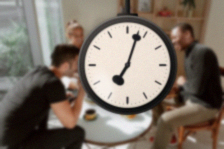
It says 7 h 03 min
